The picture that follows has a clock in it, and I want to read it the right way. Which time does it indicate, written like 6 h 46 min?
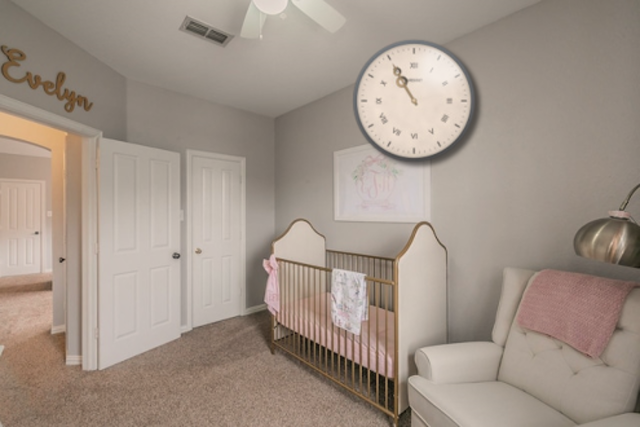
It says 10 h 55 min
